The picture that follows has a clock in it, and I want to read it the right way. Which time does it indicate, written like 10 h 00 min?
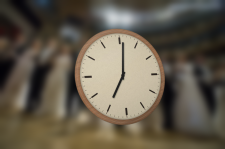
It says 7 h 01 min
